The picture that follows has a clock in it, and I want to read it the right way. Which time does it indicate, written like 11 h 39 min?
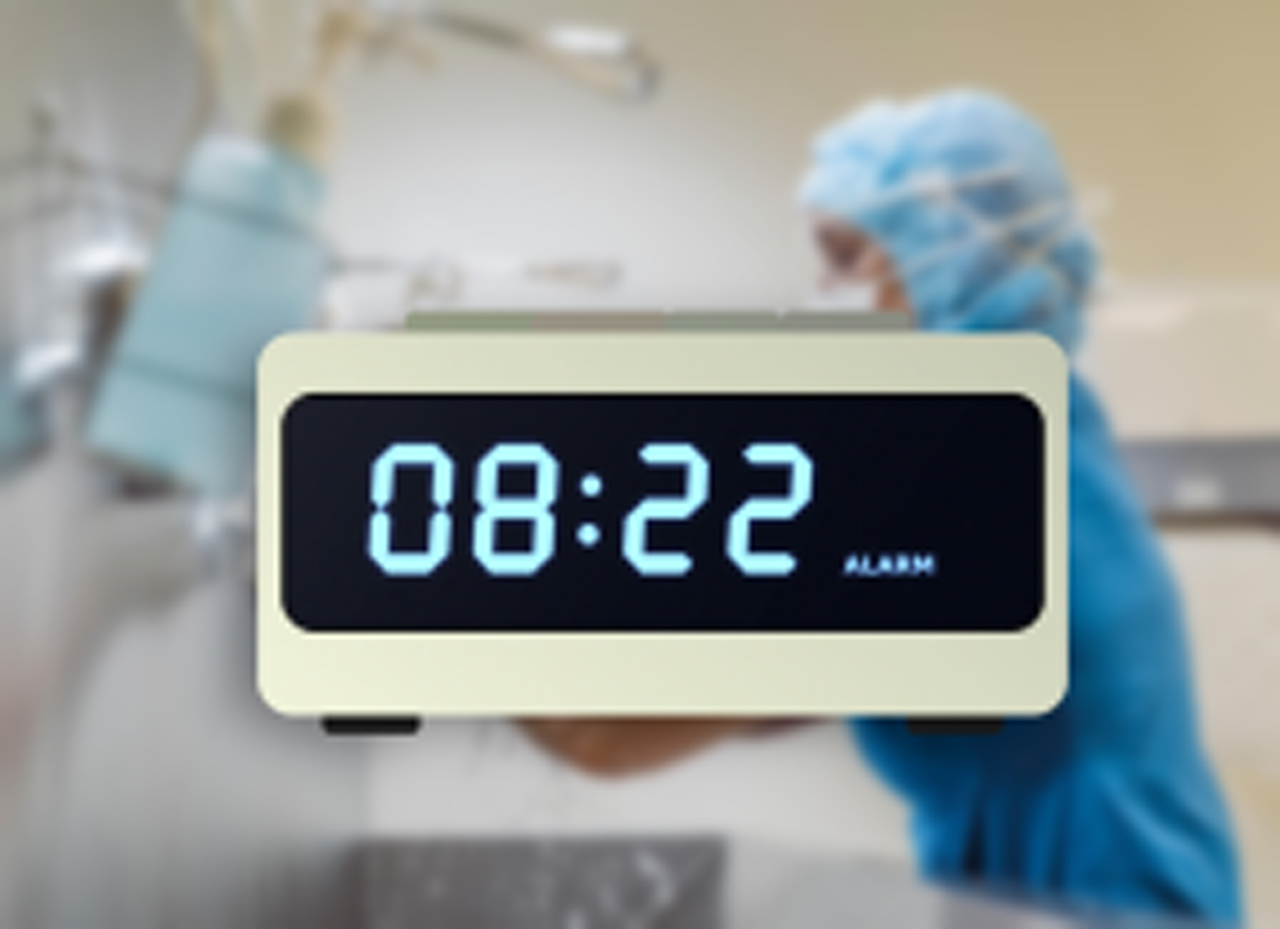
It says 8 h 22 min
